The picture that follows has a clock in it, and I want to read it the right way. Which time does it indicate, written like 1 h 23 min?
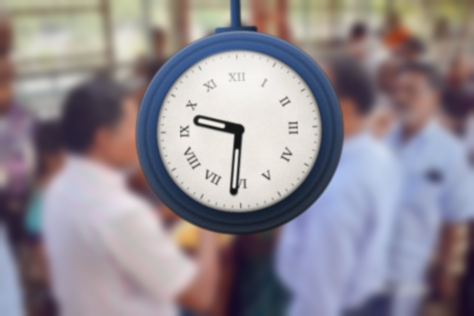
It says 9 h 31 min
